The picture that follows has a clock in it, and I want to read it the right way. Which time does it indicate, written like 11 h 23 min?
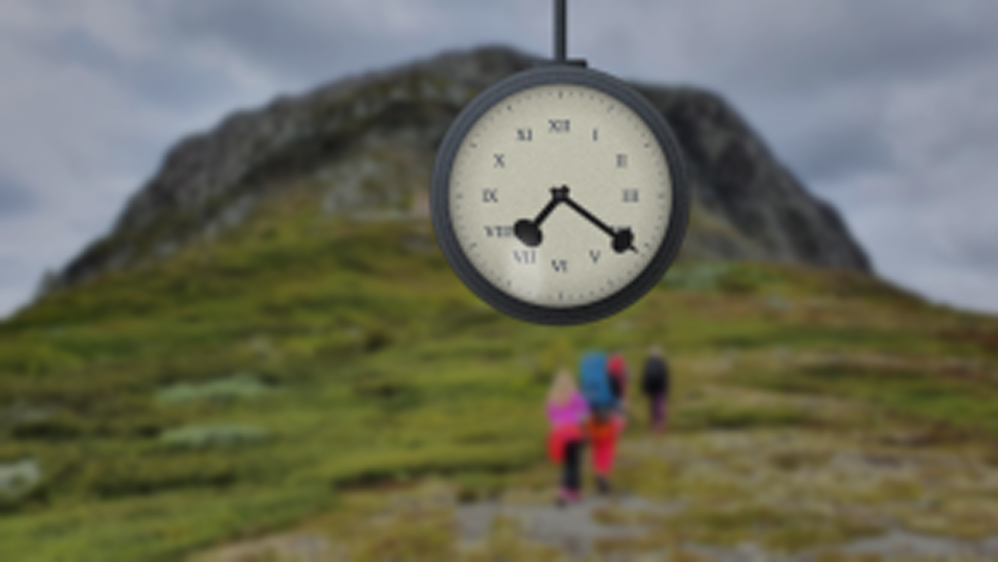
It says 7 h 21 min
